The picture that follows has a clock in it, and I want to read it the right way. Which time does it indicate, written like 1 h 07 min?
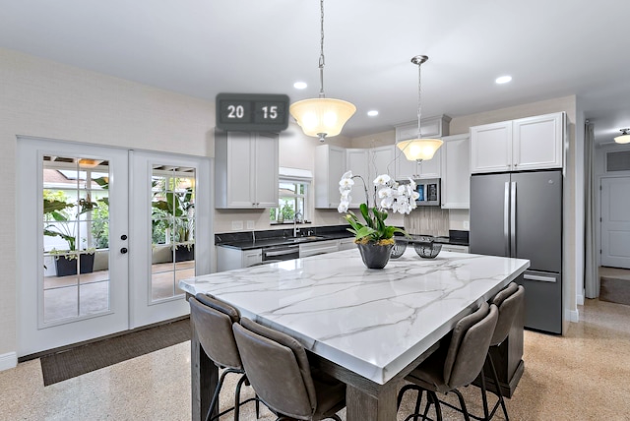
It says 20 h 15 min
